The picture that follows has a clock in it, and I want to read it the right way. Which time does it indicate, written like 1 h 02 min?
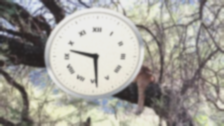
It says 9 h 29 min
